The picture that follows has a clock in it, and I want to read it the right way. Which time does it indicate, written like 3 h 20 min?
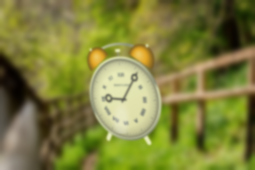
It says 9 h 06 min
